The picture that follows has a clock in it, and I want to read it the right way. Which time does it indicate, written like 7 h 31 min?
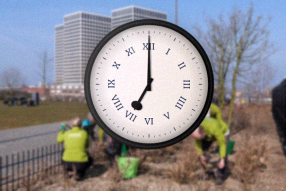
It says 7 h 00 min
